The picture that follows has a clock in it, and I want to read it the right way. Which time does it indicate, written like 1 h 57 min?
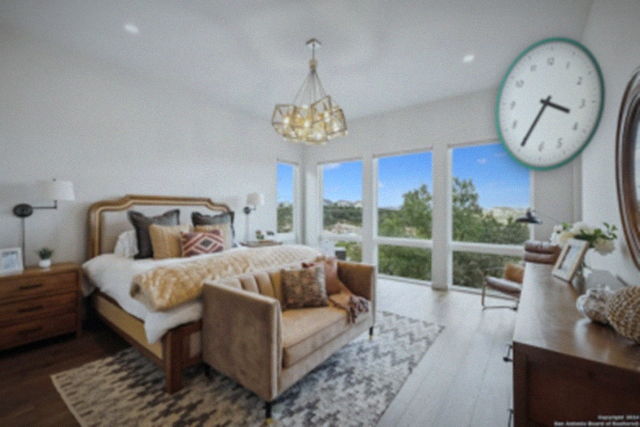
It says 3 h 35 min
